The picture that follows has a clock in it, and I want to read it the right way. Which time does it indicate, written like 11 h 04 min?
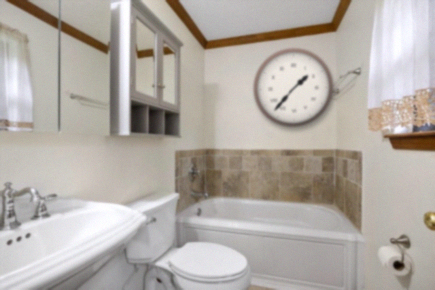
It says 1 h 37 min
